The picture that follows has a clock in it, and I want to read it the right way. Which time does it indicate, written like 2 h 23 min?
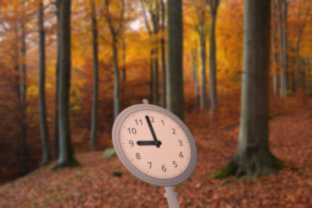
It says 8 h 59 min
